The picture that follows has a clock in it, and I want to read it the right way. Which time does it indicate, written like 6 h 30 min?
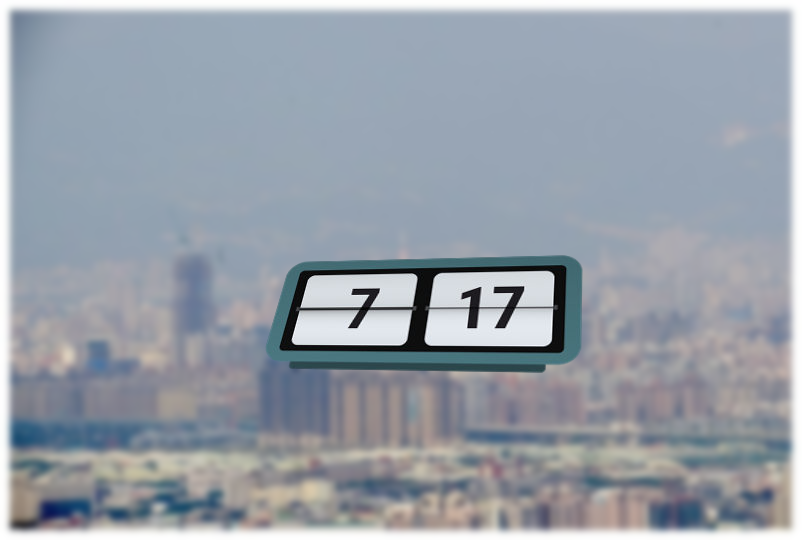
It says 7 h 17 min
